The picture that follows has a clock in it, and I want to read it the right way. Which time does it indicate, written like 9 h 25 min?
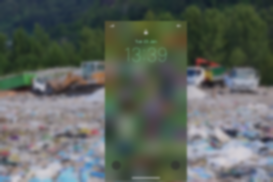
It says 13 h 39 min
